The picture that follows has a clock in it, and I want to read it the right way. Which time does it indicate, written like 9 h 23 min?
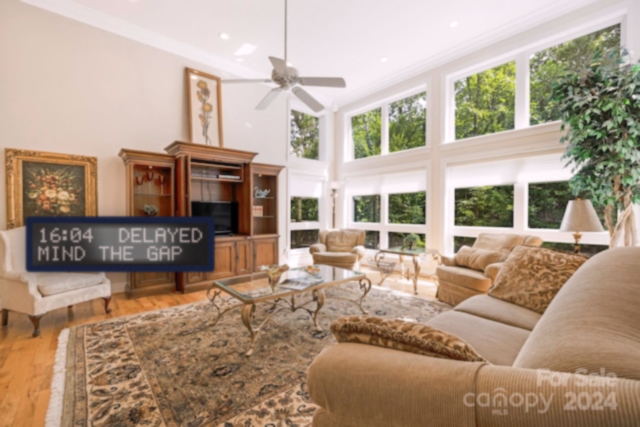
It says 16 h 04 min
